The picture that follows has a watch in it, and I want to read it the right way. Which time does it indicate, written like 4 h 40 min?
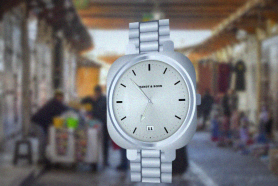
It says 6 h 53 min
